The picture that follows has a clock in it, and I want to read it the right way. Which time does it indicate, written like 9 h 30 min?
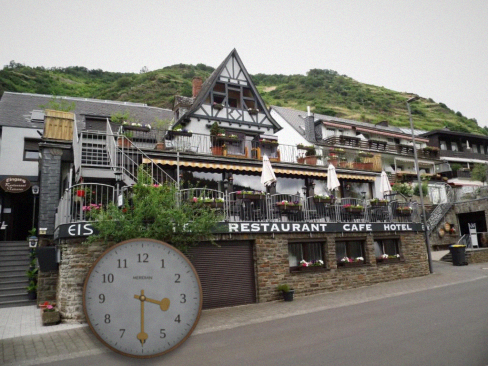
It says 3 h 30 min
